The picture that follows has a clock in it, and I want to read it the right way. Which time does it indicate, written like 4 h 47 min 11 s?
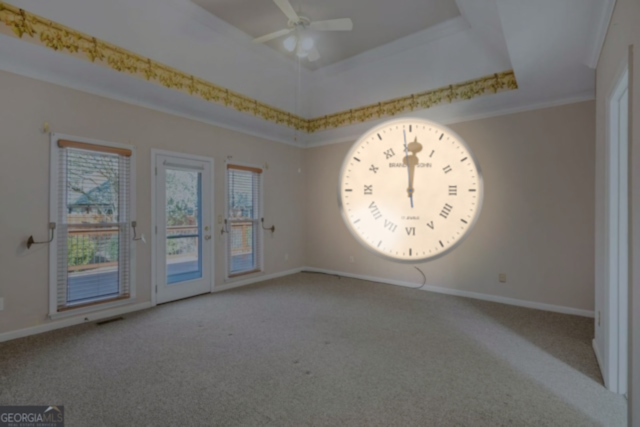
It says 12 h 00 min 59 s
